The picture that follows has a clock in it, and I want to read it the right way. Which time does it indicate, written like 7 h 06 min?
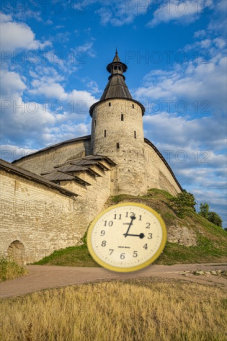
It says 3 h 02 min
